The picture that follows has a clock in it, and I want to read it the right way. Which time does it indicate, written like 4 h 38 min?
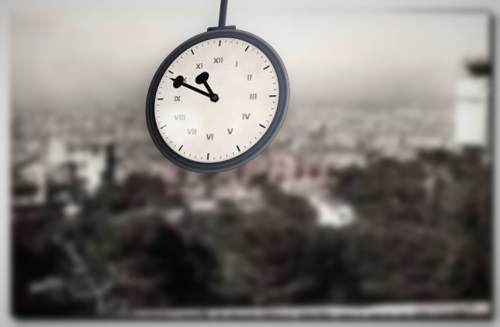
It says 10 h 49 min
